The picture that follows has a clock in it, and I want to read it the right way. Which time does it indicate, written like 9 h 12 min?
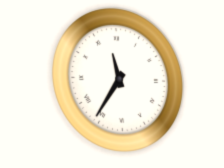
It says 11 h 36 min
